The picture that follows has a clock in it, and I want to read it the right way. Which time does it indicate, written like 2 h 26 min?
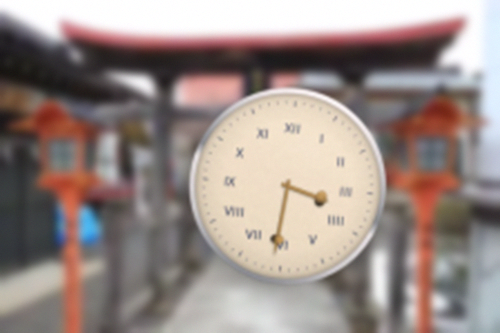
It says 3 h 31 min
